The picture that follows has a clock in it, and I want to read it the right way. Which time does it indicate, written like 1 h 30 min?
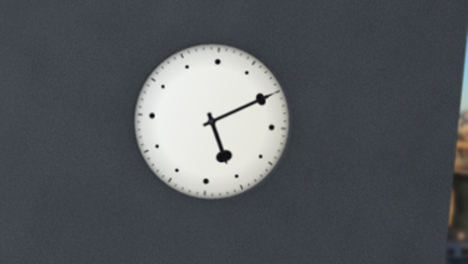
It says 5 h 10 min
